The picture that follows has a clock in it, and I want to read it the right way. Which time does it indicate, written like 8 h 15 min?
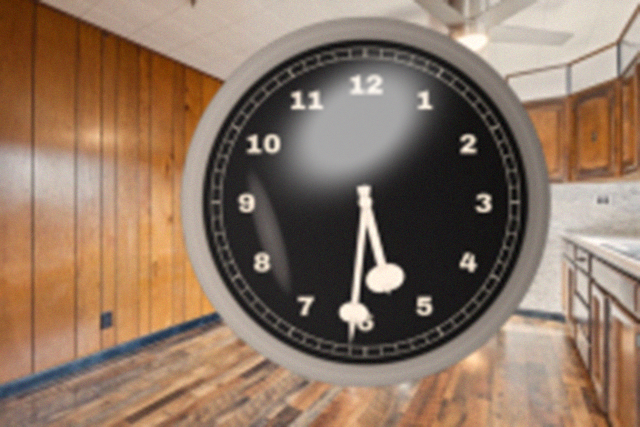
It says 5 h 31 min
